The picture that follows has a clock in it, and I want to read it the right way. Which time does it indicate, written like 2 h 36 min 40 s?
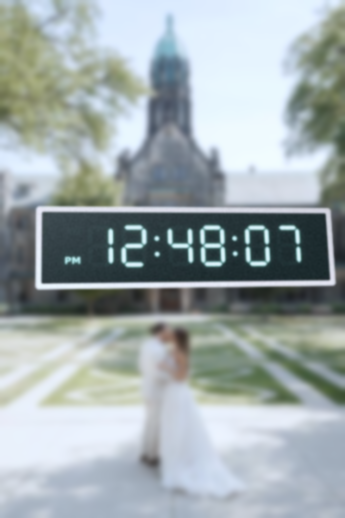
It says 12 h 48 min 07 s
